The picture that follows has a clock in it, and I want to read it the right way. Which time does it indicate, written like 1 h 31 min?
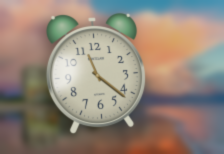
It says 11 h 22 min
